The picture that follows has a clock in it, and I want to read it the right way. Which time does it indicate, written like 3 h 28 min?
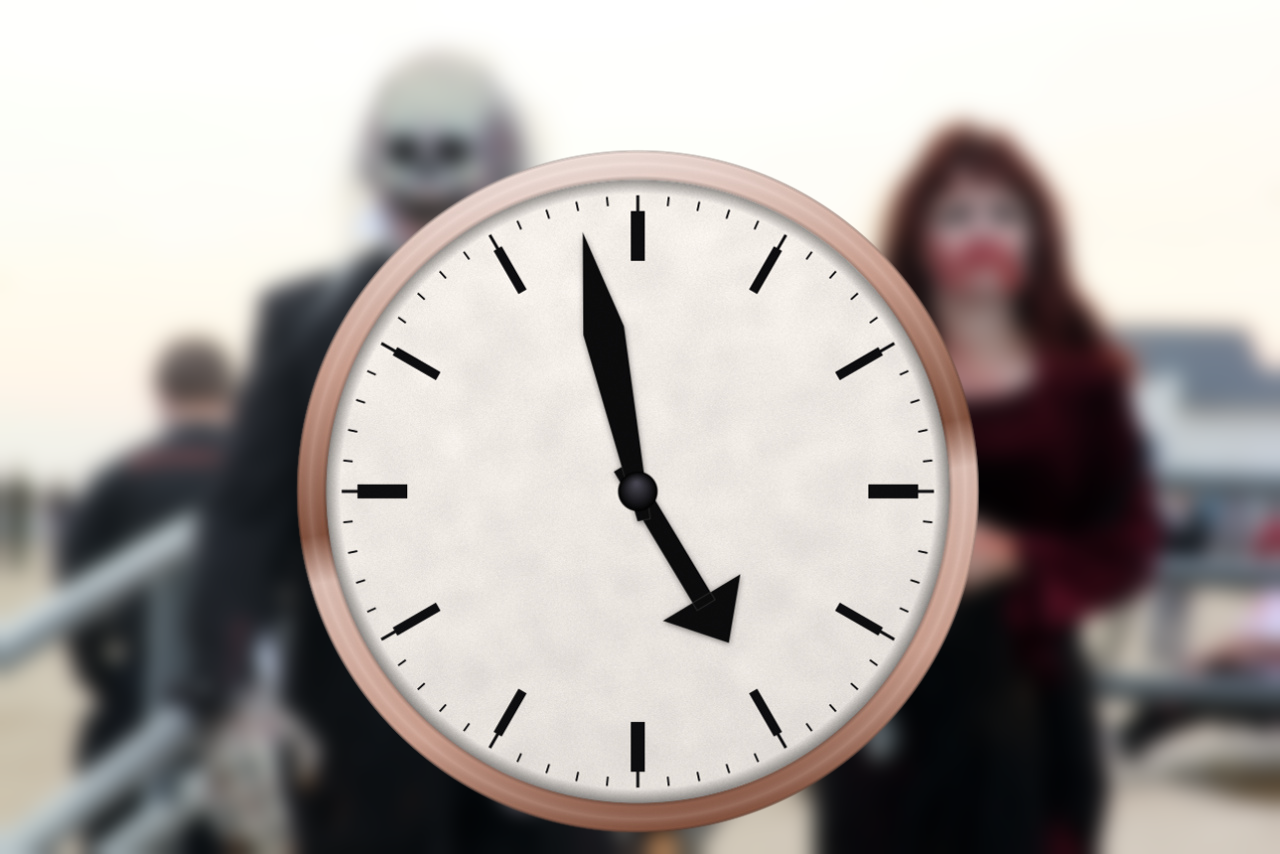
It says 4 h 58 min
